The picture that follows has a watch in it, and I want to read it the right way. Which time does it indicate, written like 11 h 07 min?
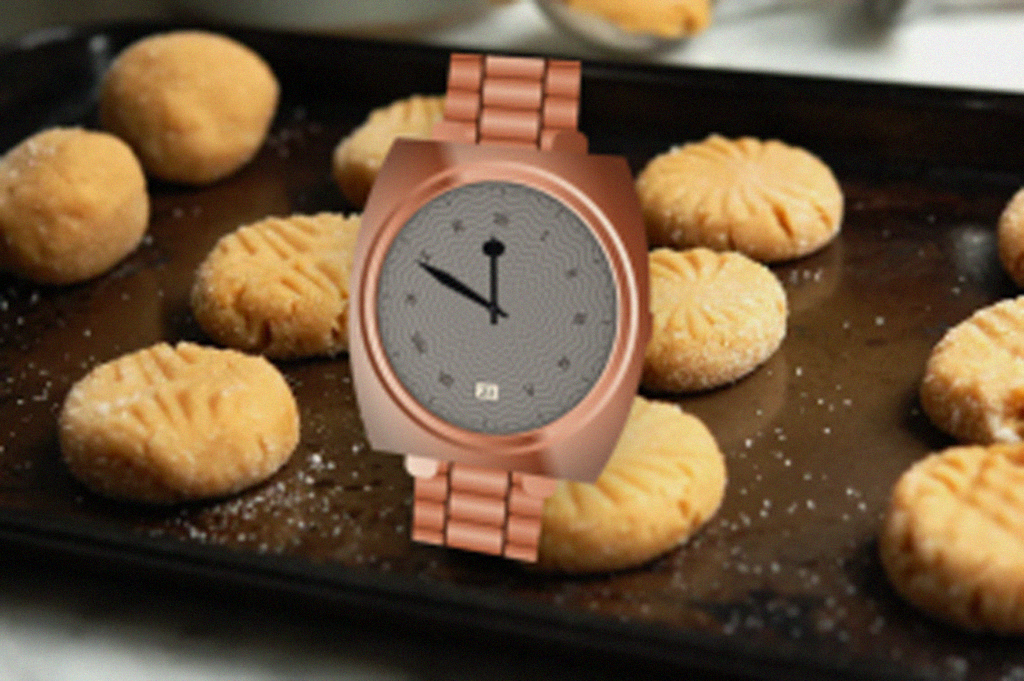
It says 11 h 49 min
